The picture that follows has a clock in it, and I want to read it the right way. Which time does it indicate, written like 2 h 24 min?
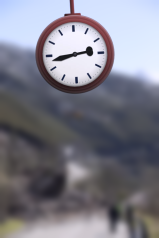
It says 2 h 43 min
